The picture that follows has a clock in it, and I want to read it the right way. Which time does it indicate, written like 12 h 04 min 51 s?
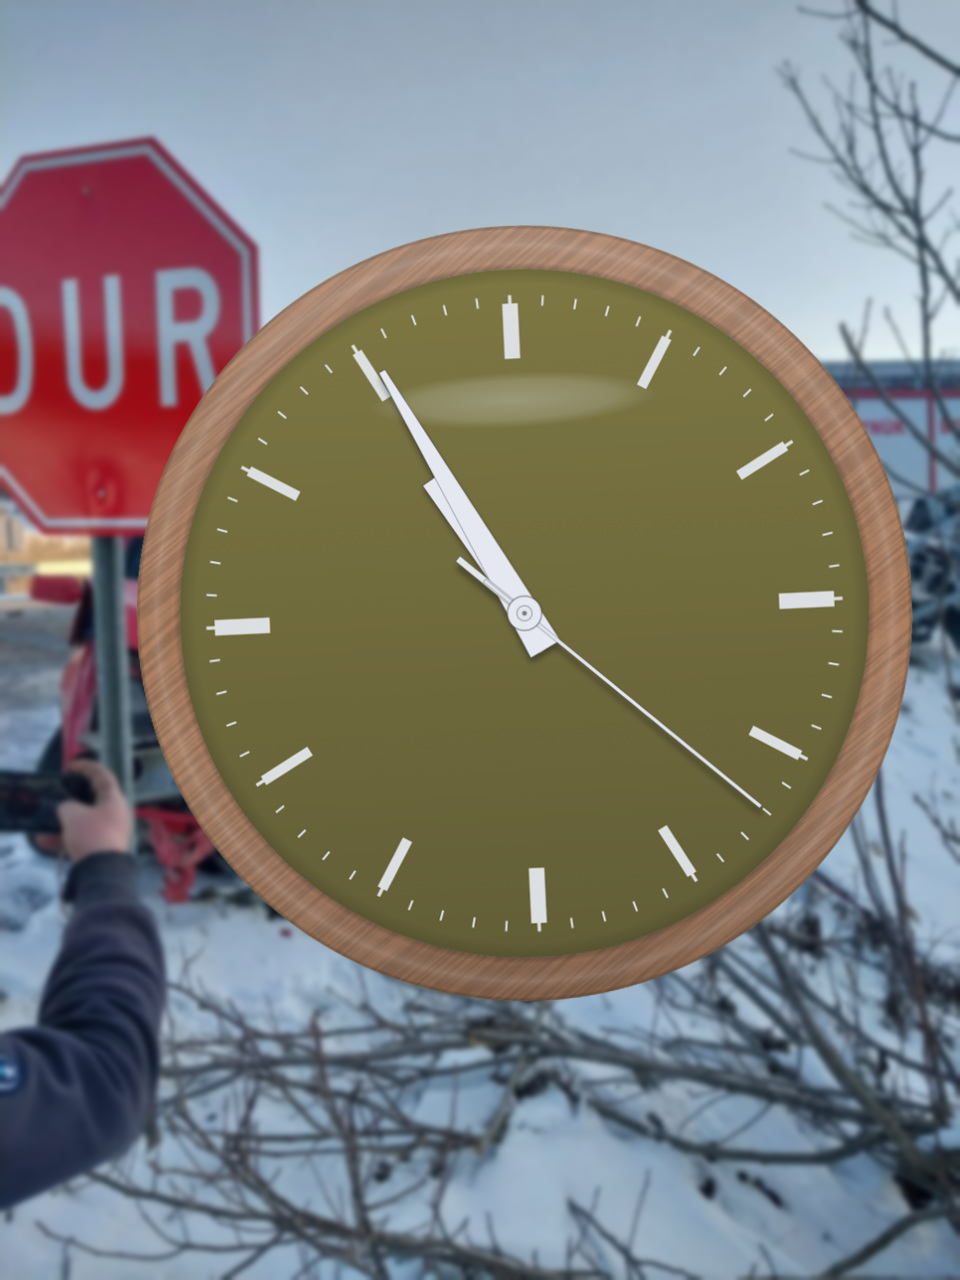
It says 10 h 55 min 22 s
